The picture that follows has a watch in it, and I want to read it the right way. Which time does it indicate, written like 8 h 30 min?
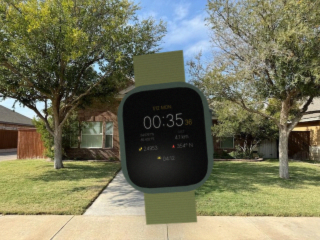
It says 0 h 35 min
